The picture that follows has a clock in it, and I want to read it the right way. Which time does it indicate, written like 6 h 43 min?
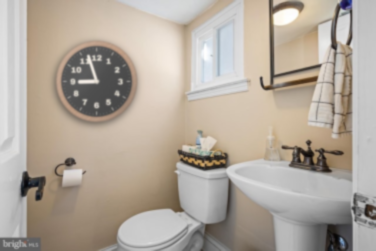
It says 8 h 57 min
